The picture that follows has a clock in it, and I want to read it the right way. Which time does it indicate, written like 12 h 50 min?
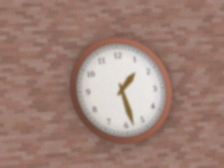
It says 1 h 28 min
